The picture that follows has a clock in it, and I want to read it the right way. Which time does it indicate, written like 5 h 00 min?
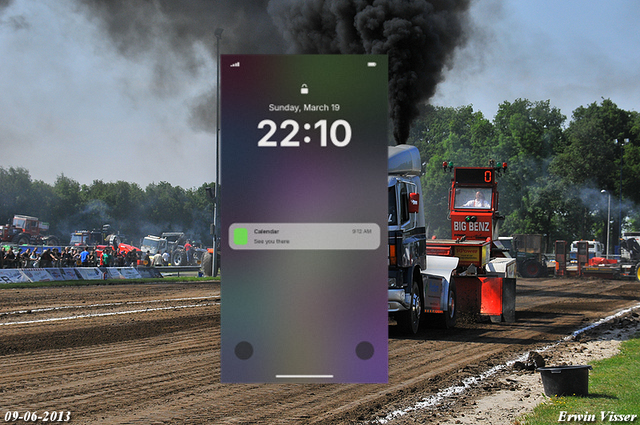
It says 22 h 10 min
